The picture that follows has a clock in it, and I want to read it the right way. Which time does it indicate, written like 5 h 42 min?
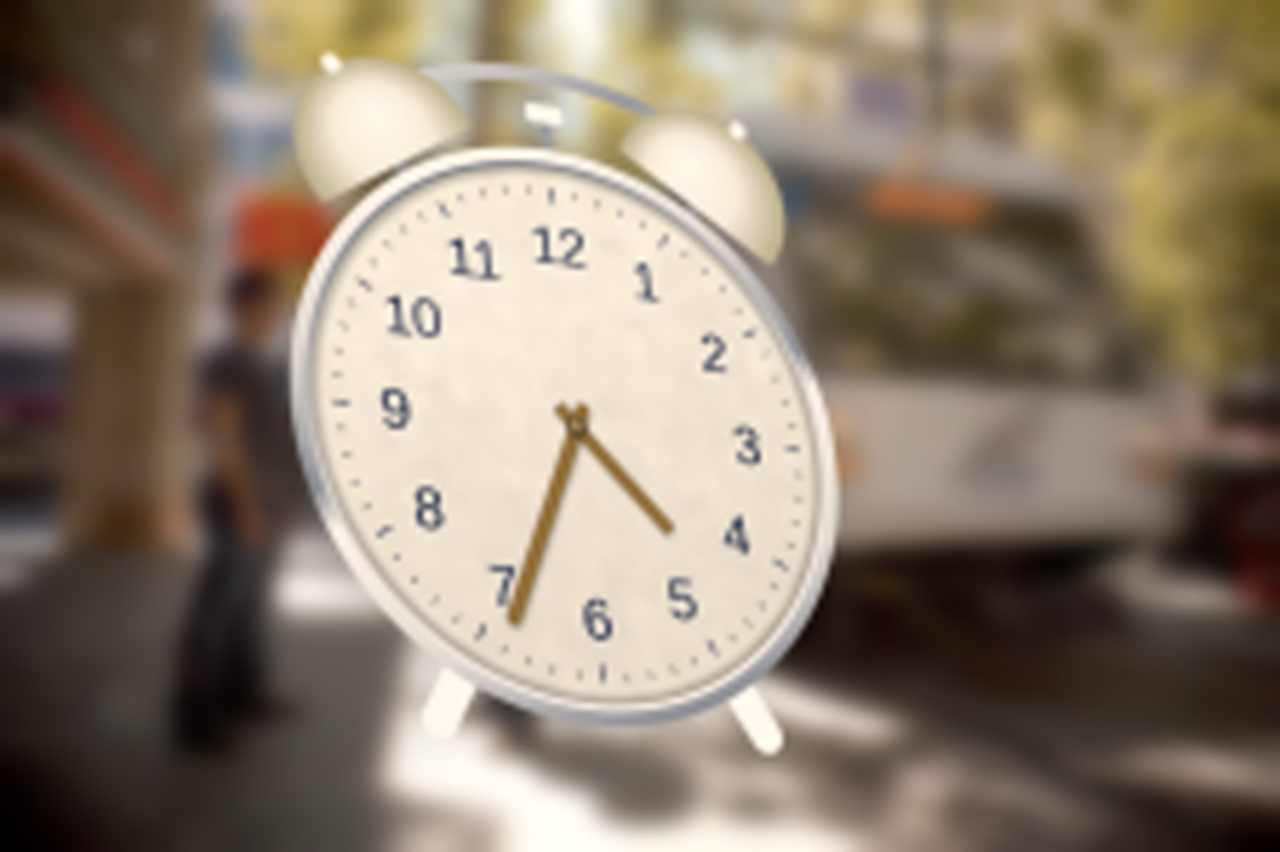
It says 4 h 34 min
